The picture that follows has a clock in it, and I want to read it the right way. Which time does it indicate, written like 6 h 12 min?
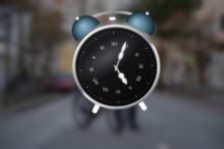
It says 5 h 04 min
